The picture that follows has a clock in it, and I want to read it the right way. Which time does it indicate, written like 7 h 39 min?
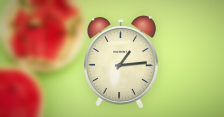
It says 1 h 14 min
